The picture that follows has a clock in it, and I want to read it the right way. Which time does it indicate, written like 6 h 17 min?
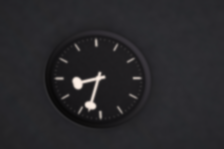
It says 8 h 33 min
